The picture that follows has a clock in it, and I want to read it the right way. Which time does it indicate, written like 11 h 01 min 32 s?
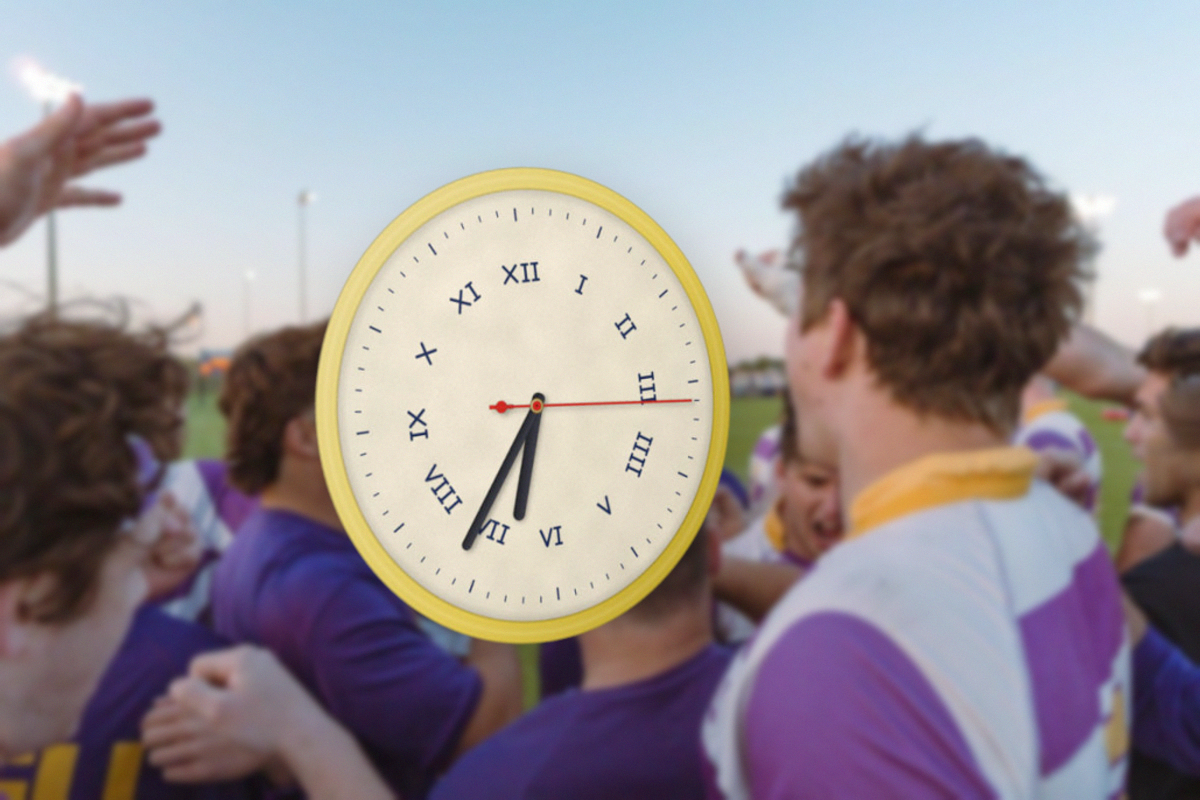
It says 6 h 36 min 16 s
